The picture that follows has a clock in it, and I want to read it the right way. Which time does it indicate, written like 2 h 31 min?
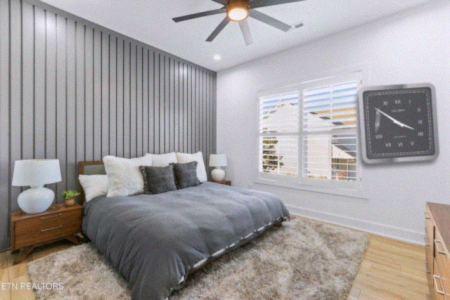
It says 3 h 51 min
